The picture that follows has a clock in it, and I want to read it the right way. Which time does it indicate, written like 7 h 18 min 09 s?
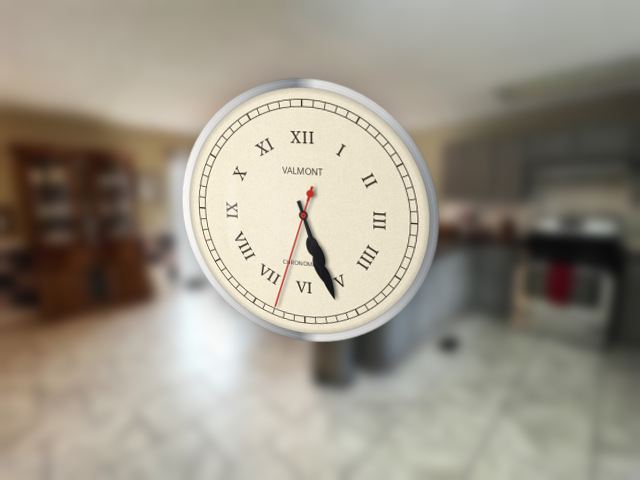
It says 5 h 26 min 33 s
